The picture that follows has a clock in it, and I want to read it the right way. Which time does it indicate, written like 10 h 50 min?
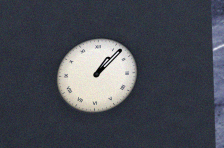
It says 1 h 07 min
